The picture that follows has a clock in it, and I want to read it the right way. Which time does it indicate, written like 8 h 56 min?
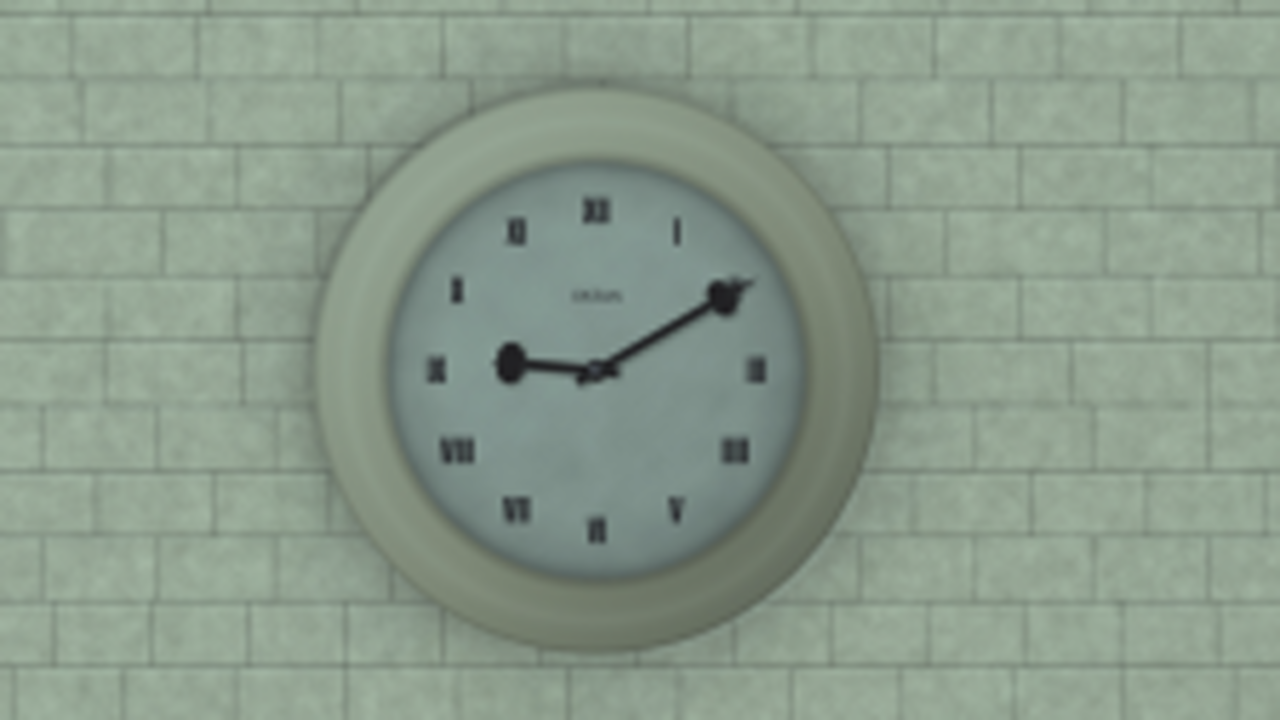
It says 9 h 10 min
